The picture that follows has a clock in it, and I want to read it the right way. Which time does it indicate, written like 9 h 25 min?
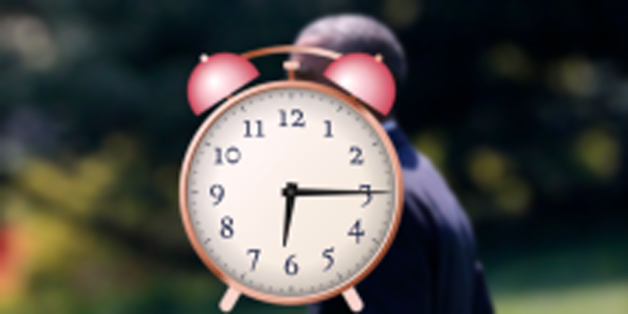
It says 6 h 15 min
